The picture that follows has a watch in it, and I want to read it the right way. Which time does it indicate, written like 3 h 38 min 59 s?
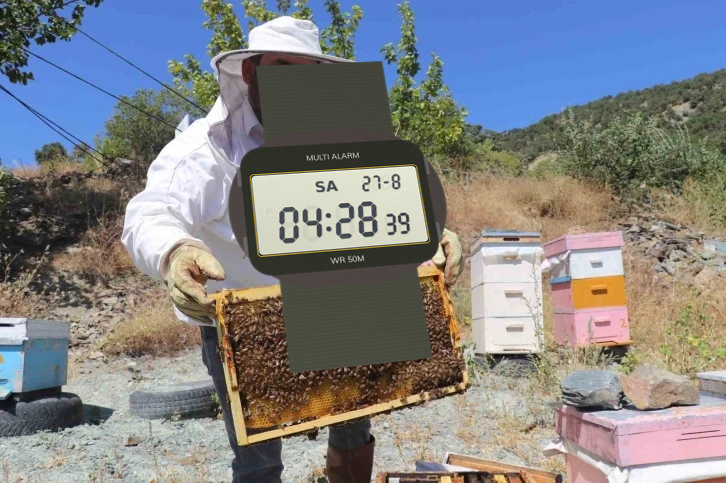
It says 4 h 28 min 39 s
